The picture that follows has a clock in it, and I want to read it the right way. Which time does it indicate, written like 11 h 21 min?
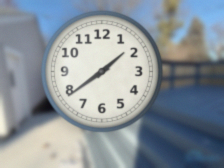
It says 1 h 39 min
